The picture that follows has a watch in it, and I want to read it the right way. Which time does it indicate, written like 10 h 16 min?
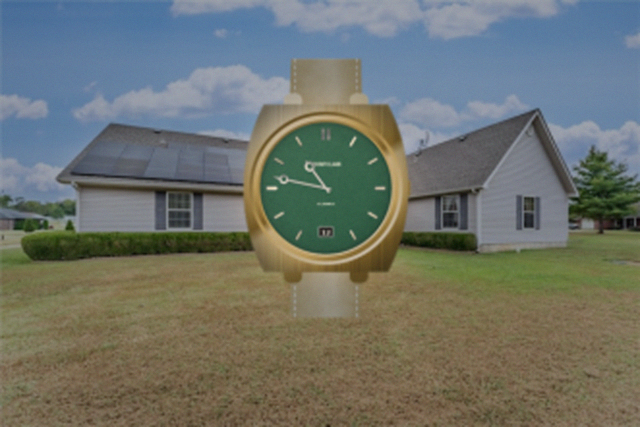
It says 10 h 47 min
